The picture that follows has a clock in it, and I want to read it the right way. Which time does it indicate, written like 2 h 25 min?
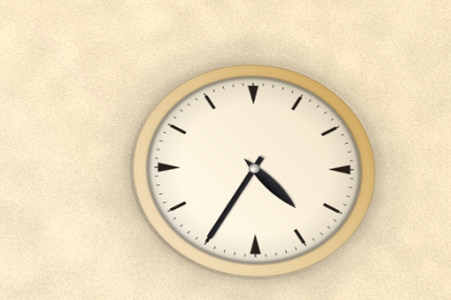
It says 4 h 35 min
